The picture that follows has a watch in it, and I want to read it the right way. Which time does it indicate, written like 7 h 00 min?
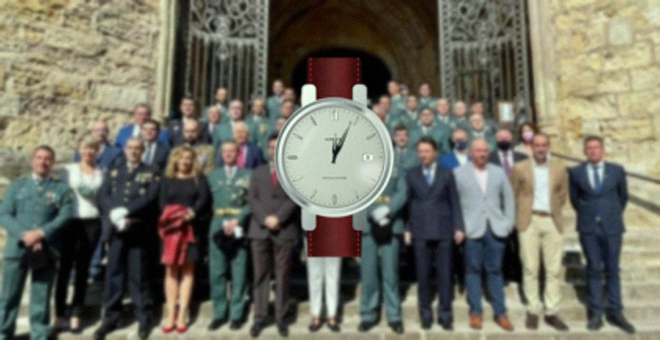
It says 12 h 04 min
